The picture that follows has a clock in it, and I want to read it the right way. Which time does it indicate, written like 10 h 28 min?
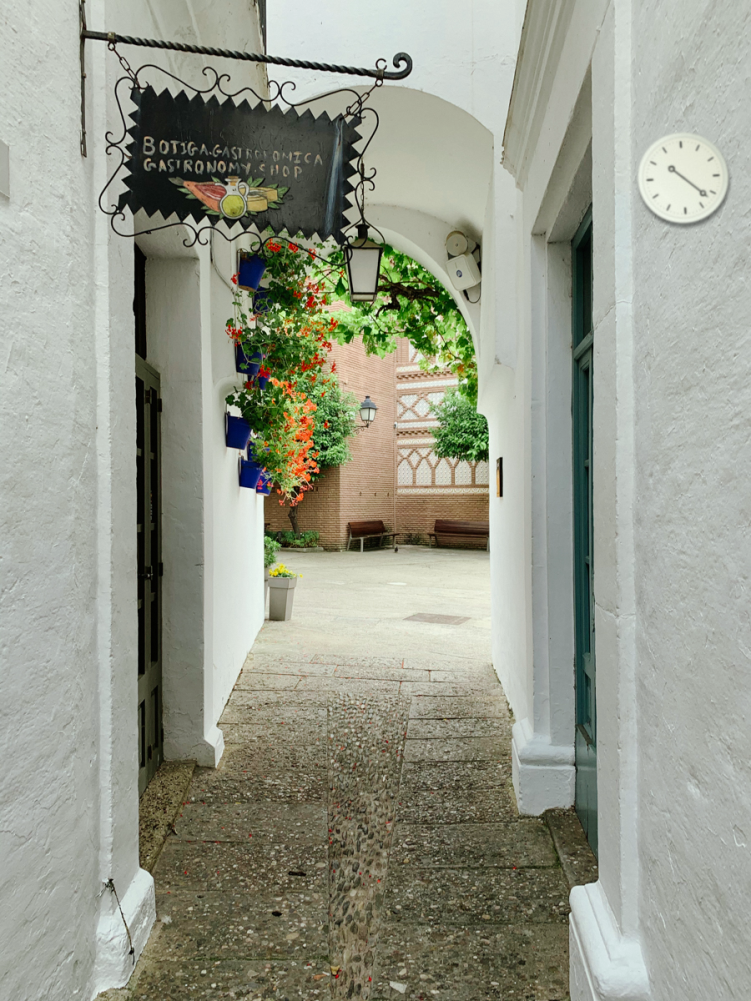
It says 10 h 22 min
